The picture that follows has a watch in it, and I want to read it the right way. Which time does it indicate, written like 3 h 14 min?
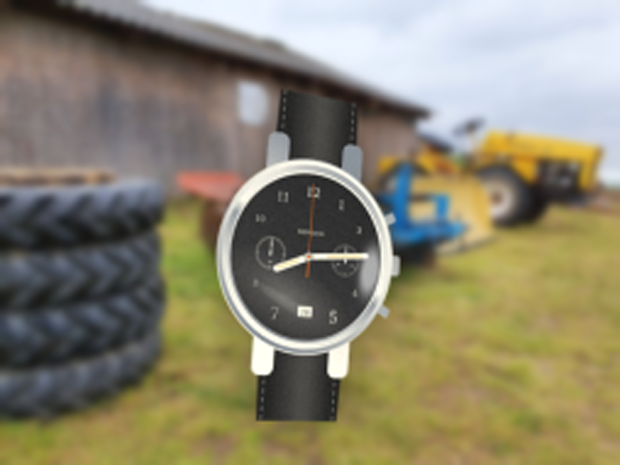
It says 8 h 14 min
